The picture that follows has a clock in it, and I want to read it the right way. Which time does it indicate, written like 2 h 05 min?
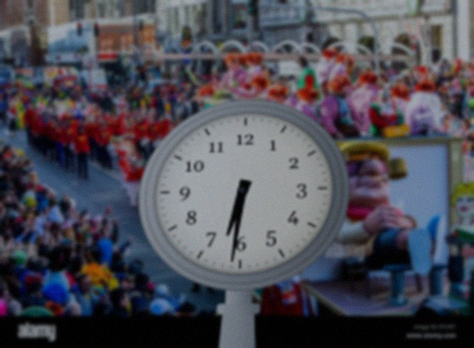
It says 6 h 31 min
